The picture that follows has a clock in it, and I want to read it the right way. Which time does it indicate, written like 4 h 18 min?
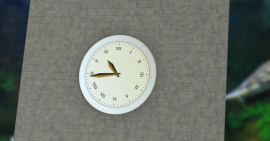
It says 10 h 44 min
